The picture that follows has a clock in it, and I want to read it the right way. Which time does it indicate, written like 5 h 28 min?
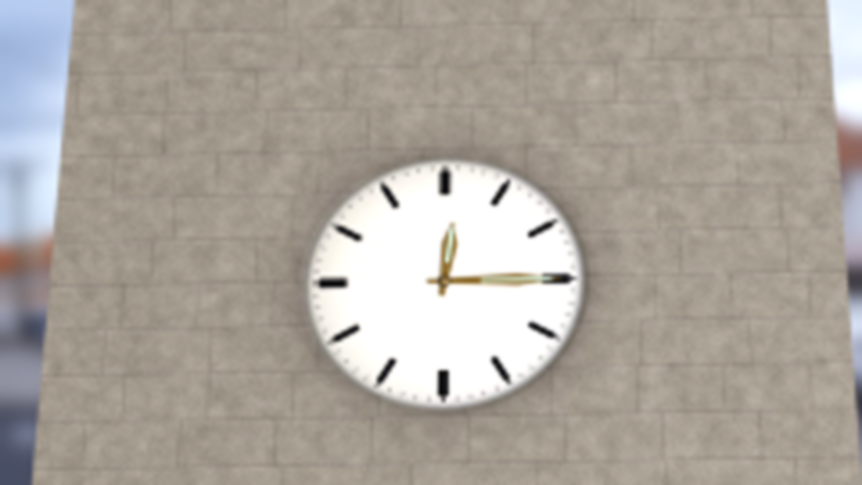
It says 12 h 15 min
